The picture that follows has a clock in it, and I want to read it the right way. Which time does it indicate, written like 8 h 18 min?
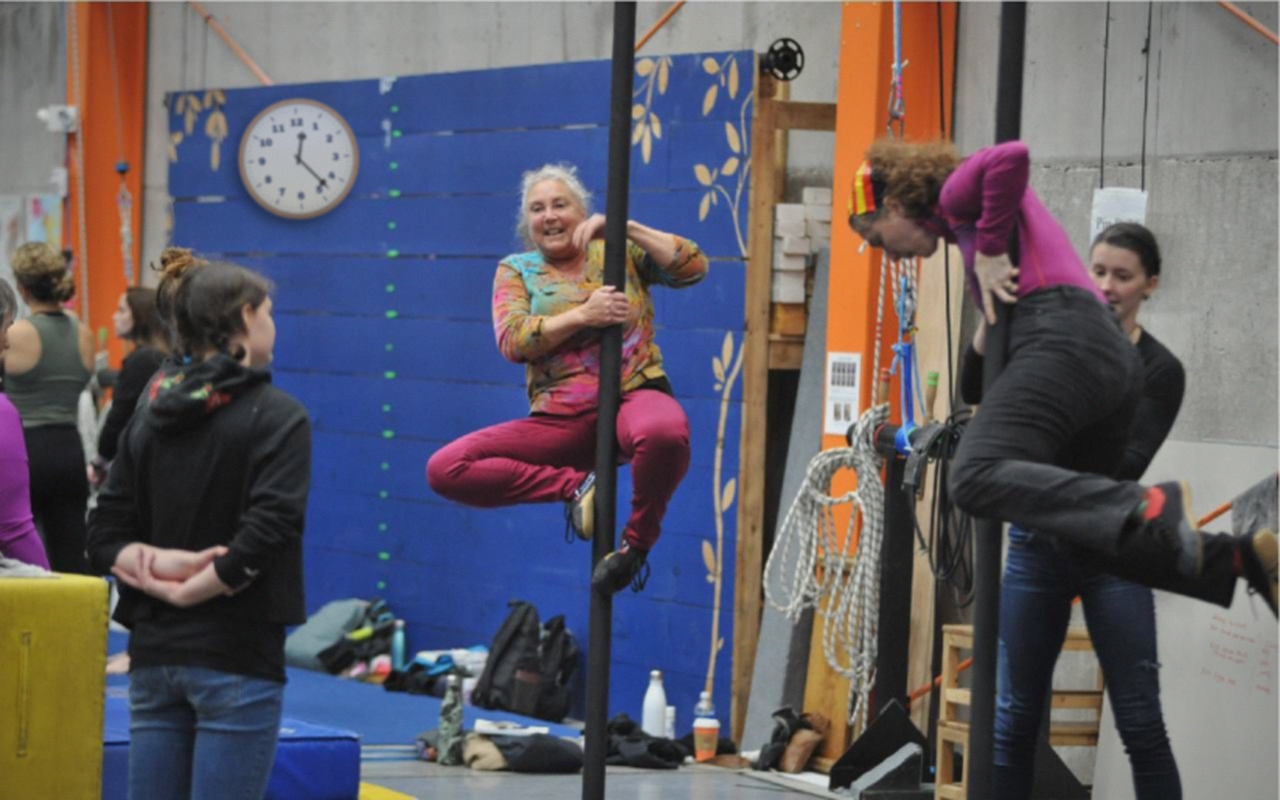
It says 12 h 23 min
